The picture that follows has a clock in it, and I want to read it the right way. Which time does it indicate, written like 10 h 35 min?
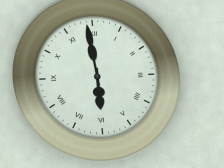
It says 5 h 59 min
